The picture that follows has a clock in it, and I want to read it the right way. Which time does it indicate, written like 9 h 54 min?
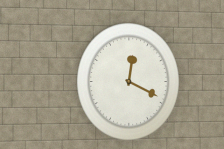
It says 12 h 19 min
